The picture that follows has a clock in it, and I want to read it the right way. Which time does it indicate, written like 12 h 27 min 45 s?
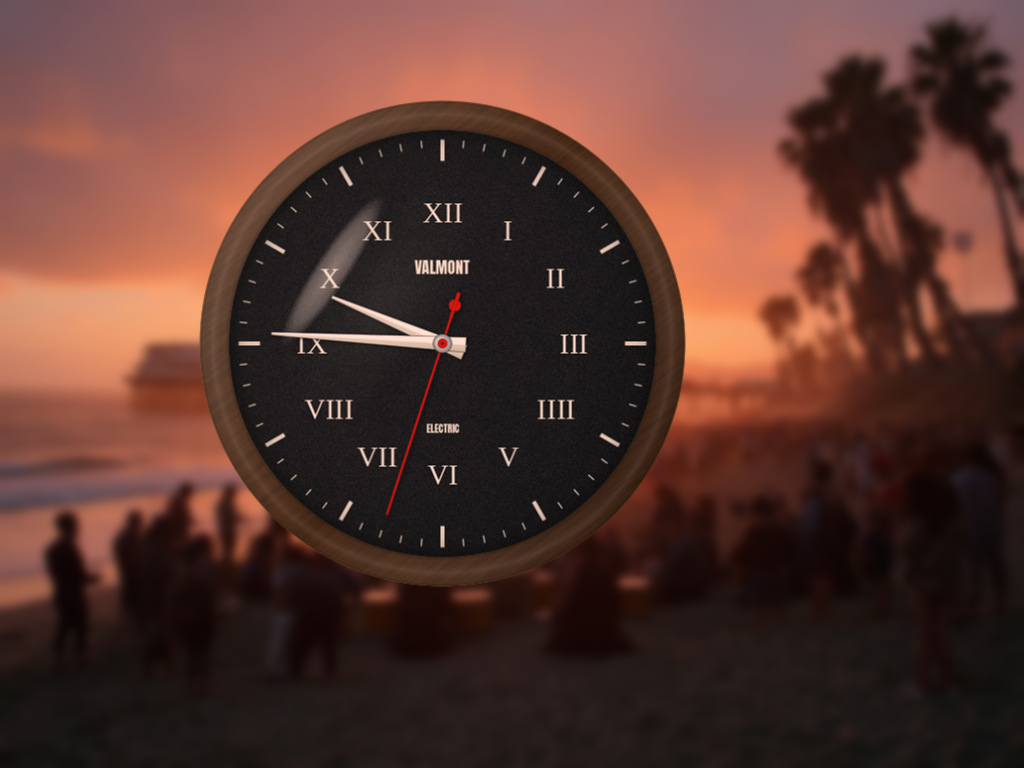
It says 9 h 45 min 33 s
